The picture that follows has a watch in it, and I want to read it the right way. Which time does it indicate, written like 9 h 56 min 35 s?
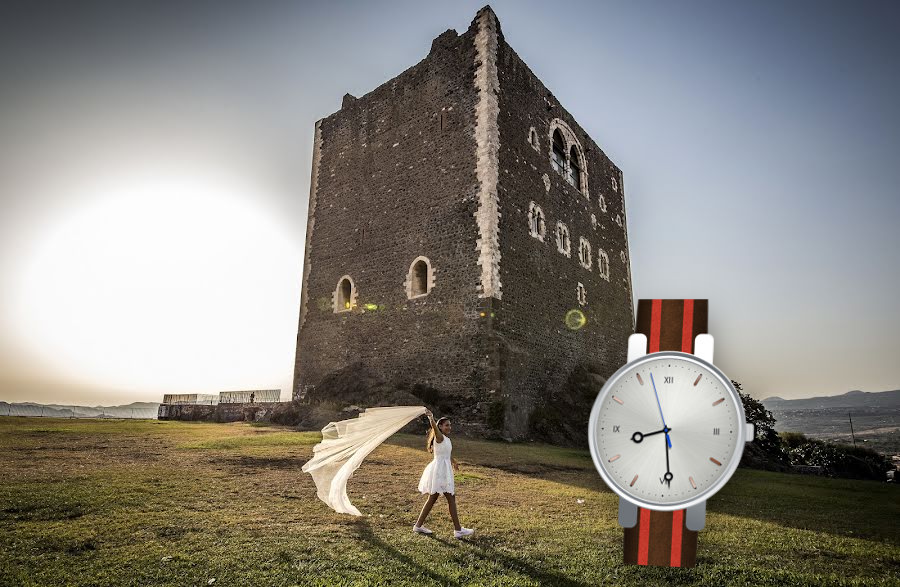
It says 8 h 28 min 57 s
